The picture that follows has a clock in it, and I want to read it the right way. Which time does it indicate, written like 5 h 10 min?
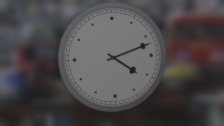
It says 4 h 12 min
